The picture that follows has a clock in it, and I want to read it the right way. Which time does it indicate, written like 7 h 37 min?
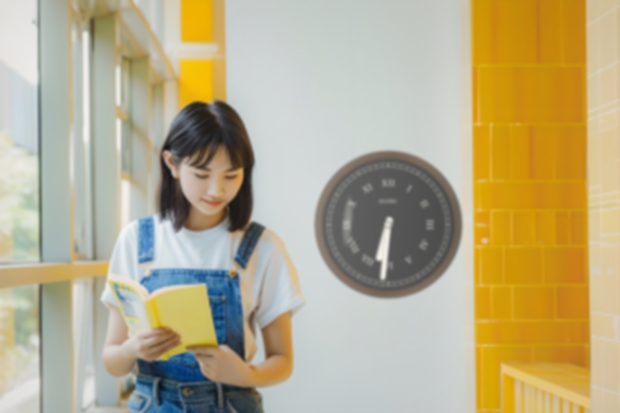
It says 6 h 31 min
